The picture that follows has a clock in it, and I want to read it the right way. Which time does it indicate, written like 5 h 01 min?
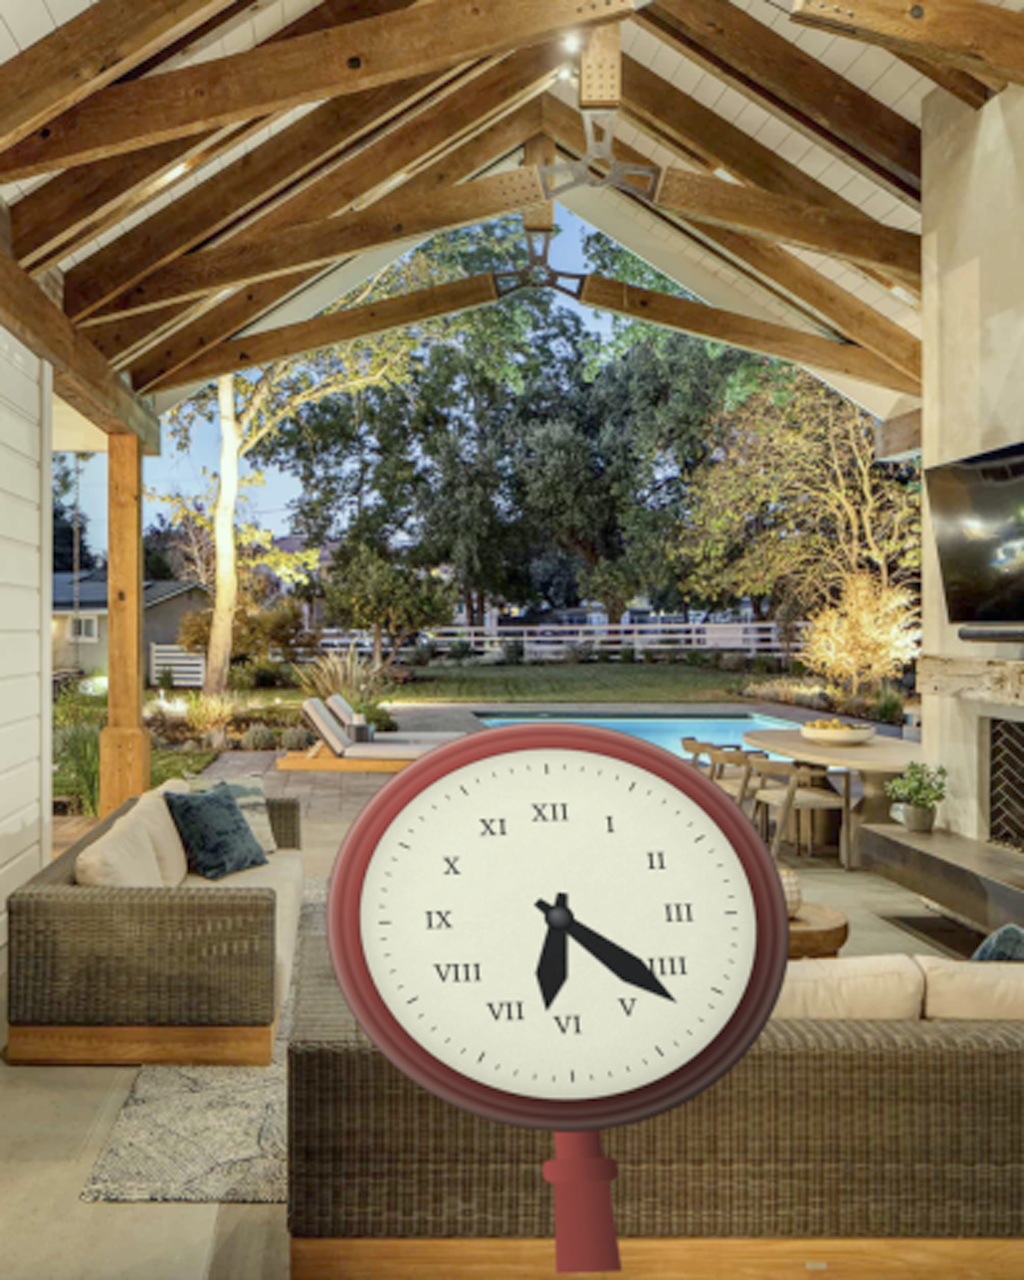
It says 6 h 22 min
